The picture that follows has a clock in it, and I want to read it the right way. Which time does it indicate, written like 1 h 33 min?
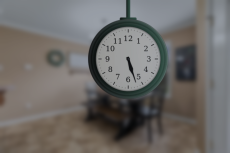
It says 5 h 27 min
